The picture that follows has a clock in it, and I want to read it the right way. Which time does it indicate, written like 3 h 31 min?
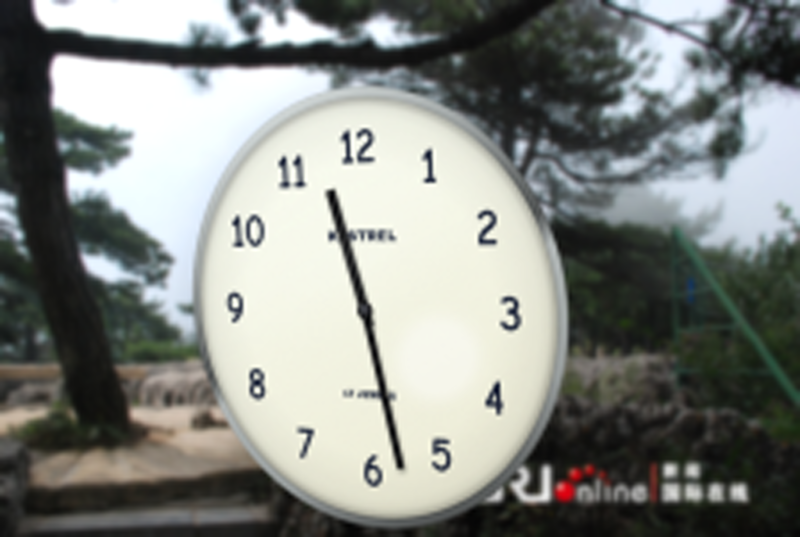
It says 11 h 28 min
